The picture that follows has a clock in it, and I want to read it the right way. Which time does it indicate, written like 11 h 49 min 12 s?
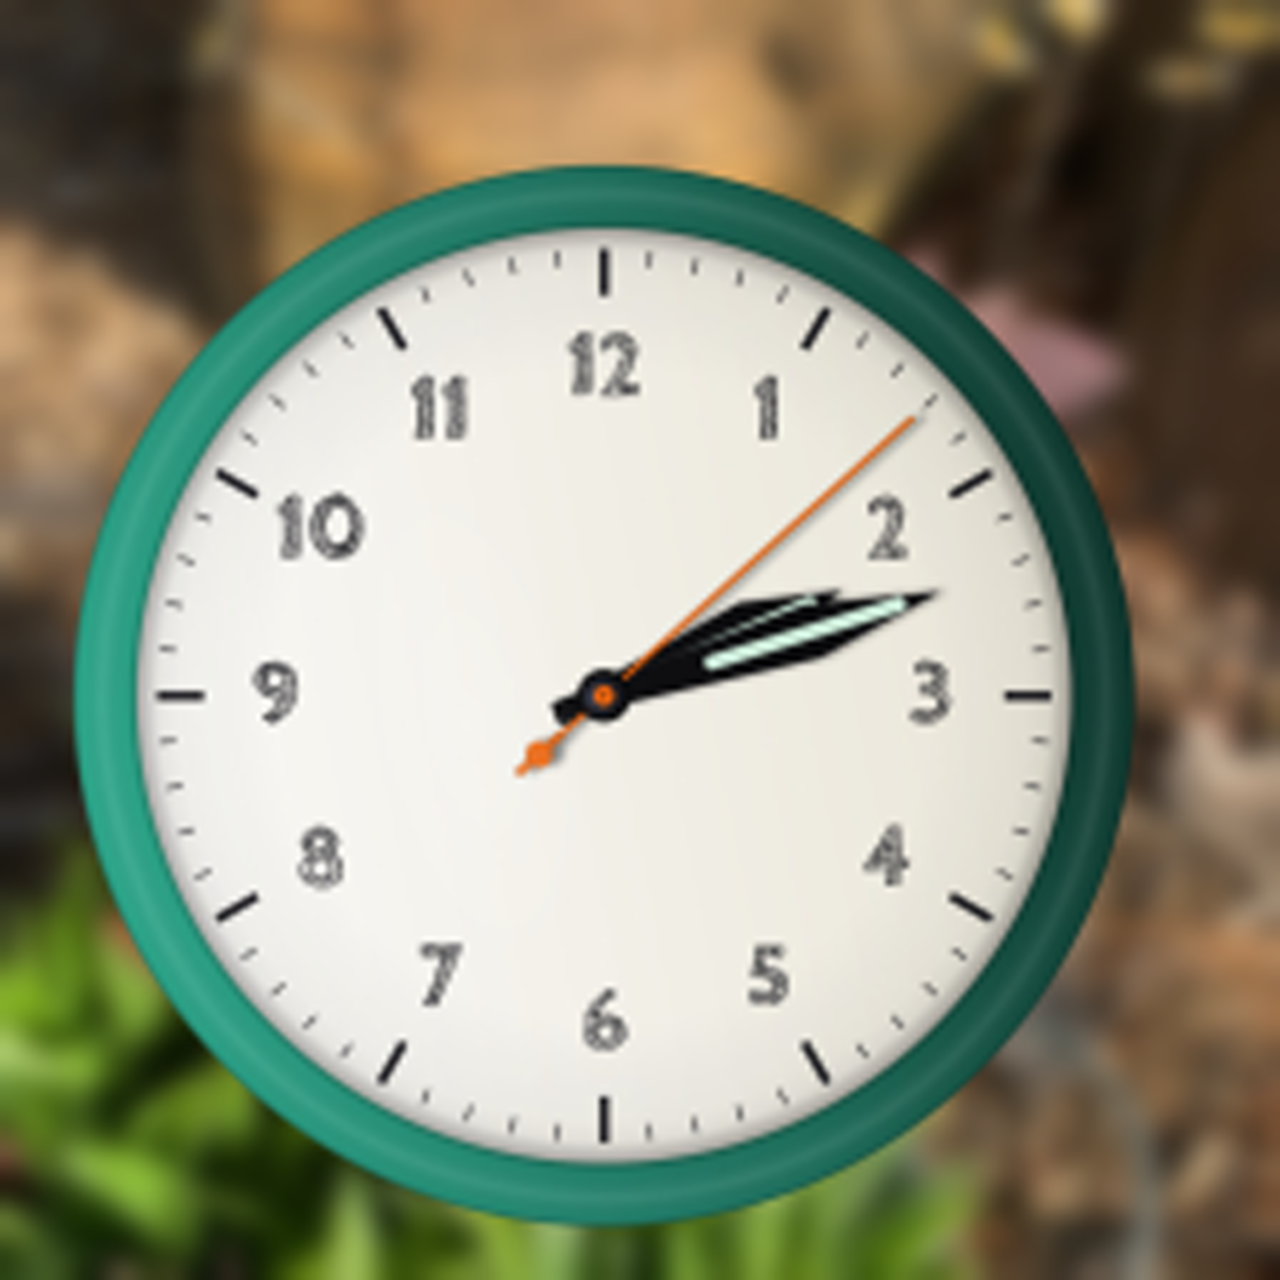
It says 2 h 12 min 08 s
